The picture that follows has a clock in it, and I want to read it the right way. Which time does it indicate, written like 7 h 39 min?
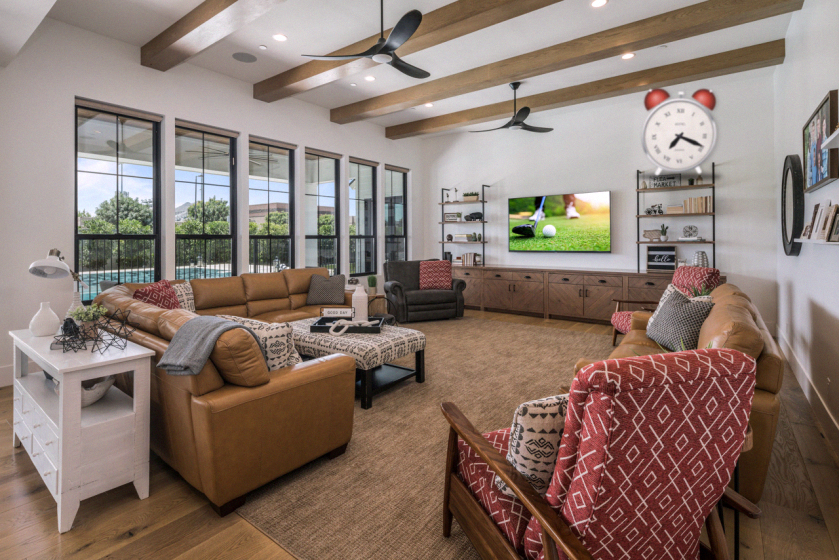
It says 7 h 19 min
